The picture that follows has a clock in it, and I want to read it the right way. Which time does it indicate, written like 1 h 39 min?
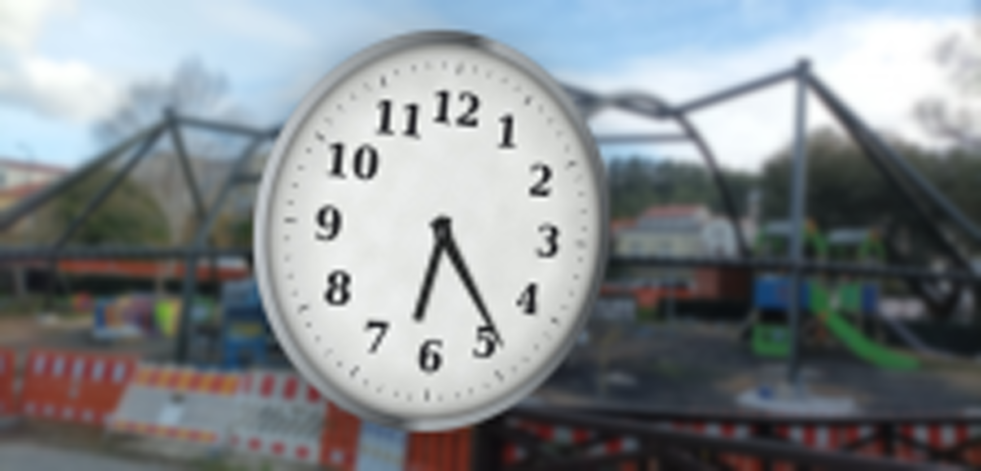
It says 6 h 24 min
